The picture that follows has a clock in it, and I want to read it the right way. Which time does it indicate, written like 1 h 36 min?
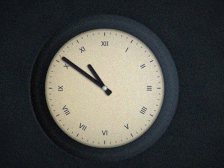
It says 10 h 51 min
